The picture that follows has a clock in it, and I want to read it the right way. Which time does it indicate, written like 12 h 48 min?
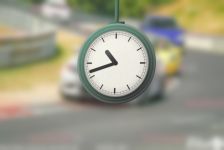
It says 10 h 42 min
